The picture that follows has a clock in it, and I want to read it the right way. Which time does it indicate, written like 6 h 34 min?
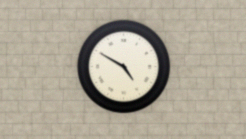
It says 4 h 50 min
